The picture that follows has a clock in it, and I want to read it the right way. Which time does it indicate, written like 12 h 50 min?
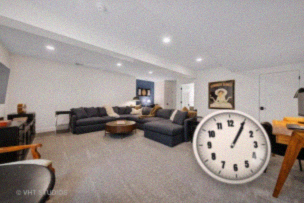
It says 1 h 05 min
